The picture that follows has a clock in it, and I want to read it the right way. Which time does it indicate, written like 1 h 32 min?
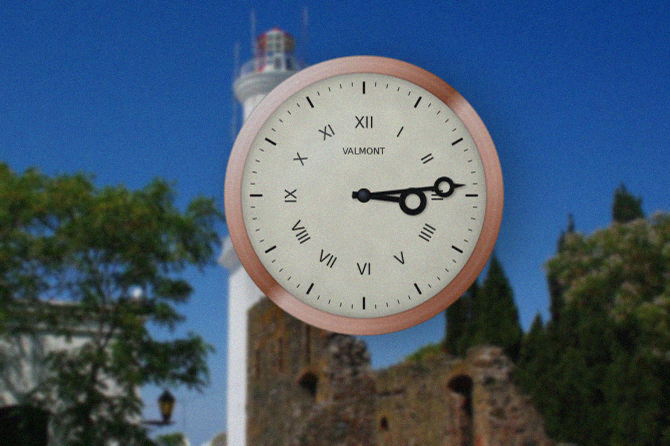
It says 3 h 14 min
